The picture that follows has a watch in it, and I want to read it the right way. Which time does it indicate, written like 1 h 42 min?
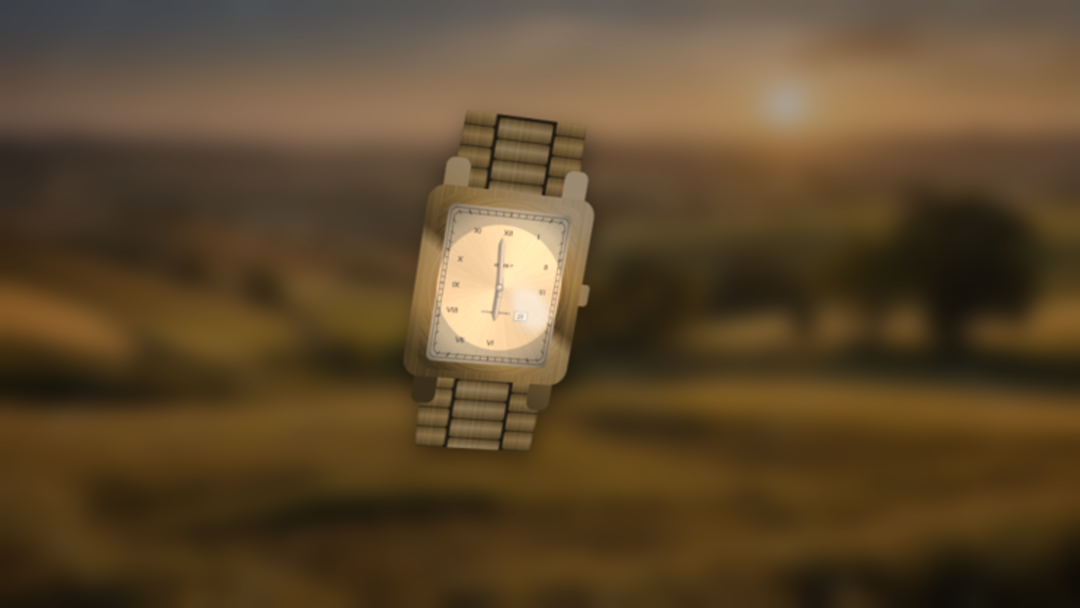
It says 5 h 59 min
